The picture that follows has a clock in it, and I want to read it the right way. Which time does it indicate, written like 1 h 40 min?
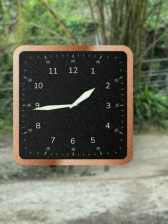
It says 1 h 44 min
